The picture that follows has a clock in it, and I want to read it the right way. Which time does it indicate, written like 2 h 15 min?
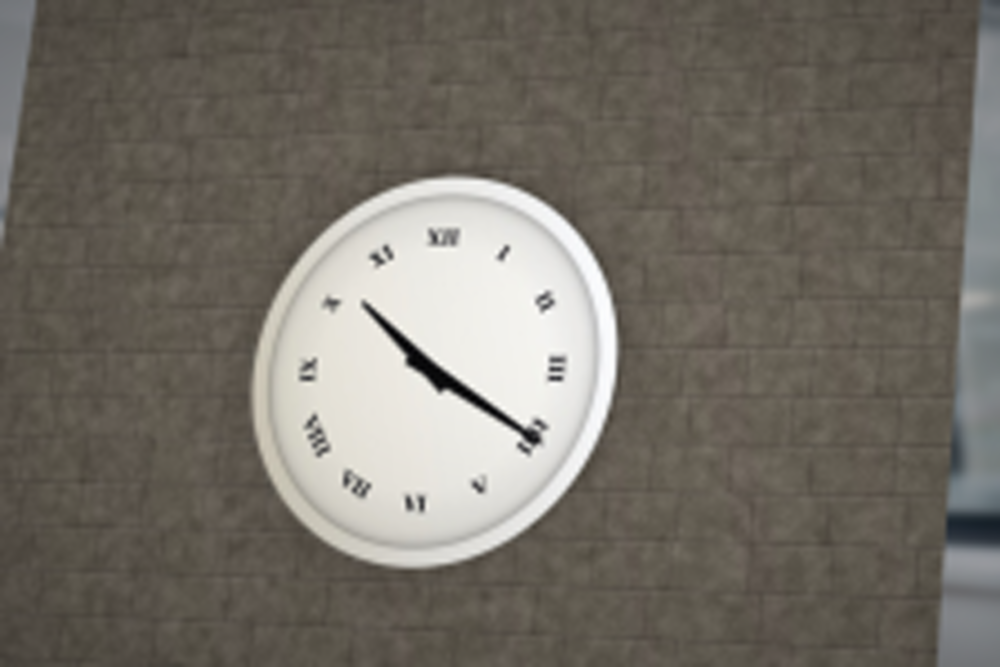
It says 10 h 20 min
